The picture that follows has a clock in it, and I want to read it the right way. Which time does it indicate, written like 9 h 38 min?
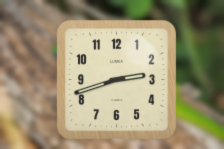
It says 2 h 42 min
